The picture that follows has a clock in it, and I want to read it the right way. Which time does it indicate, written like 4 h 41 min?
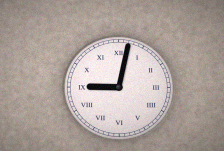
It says 9 h 02 min
